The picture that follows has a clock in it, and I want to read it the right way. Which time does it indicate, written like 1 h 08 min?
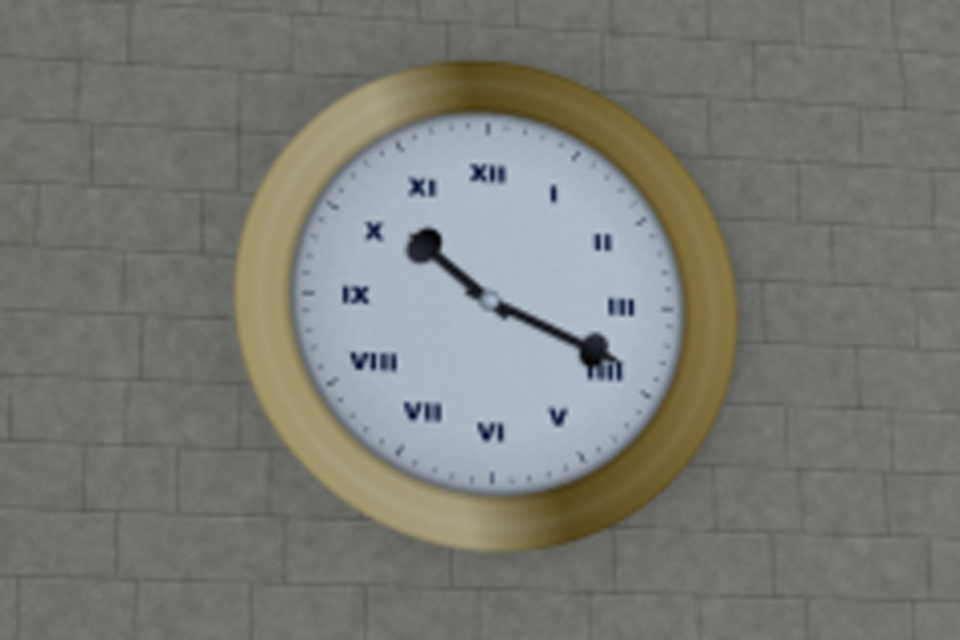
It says 10 h 19 min
